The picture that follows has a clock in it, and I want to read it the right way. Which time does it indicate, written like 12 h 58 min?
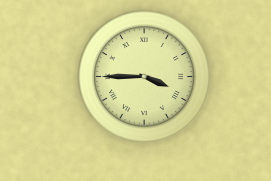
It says 3 h 45 min
